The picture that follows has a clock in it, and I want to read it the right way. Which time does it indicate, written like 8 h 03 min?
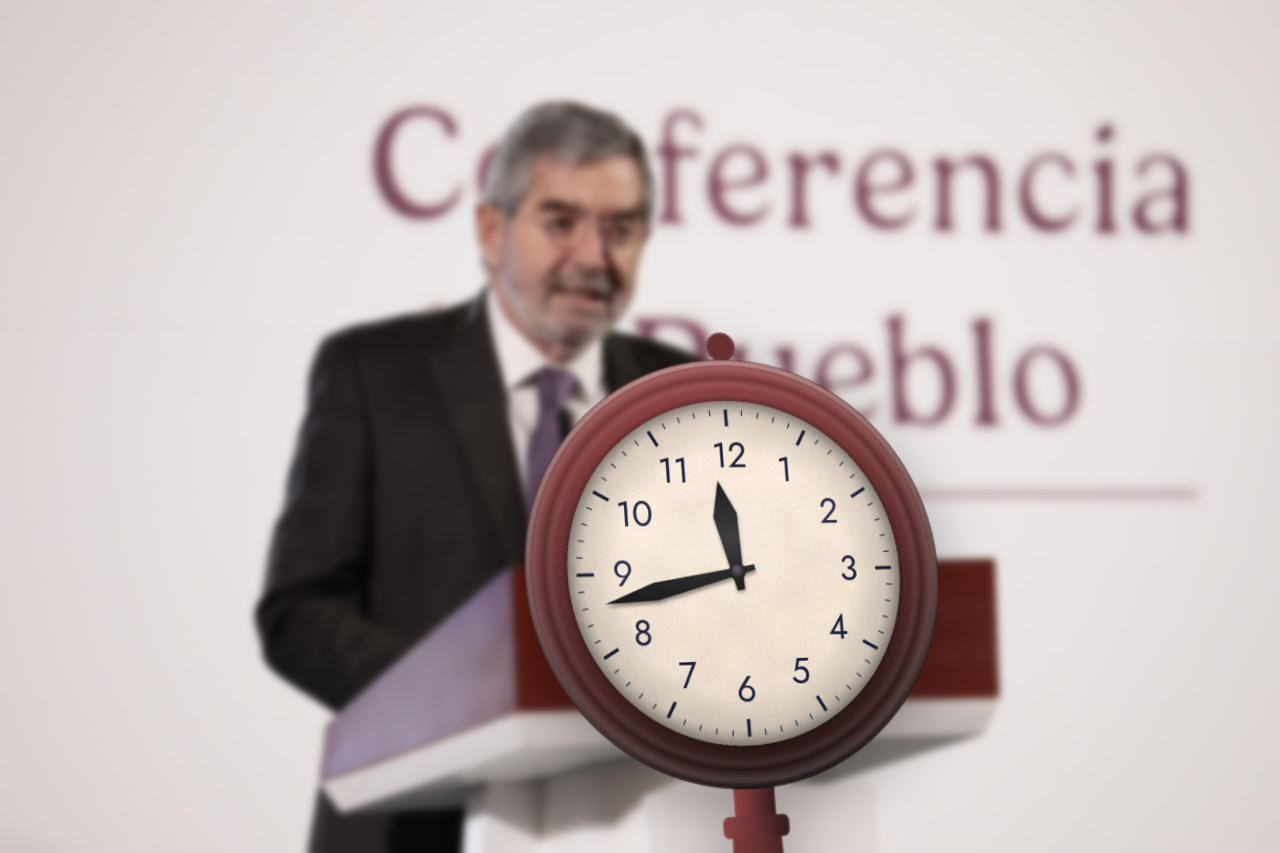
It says 11 h 43 min
